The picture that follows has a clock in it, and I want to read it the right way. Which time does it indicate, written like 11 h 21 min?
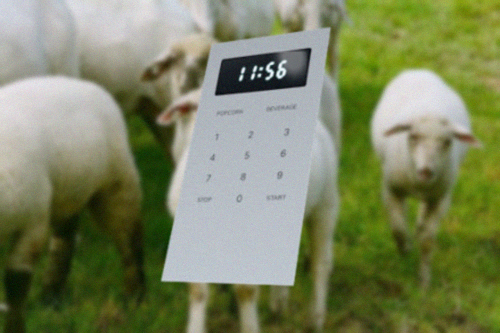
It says 11 h 56 min
